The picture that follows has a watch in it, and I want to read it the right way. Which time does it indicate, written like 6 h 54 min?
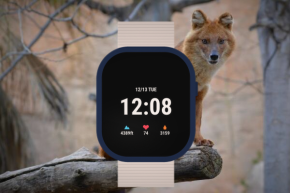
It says 12 h 08 min
